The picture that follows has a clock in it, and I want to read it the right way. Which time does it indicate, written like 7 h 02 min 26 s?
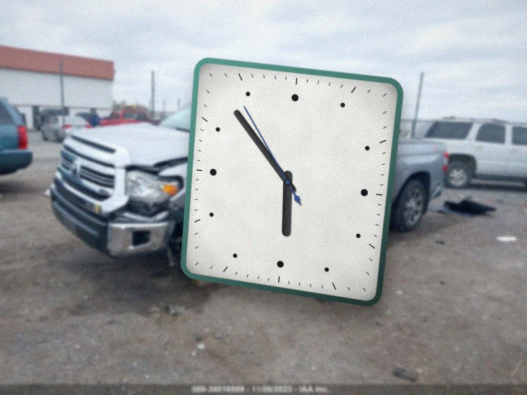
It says 5 h 52 min 54 s
